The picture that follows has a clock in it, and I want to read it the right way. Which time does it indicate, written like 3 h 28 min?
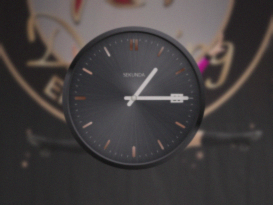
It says 1 h 15 min
